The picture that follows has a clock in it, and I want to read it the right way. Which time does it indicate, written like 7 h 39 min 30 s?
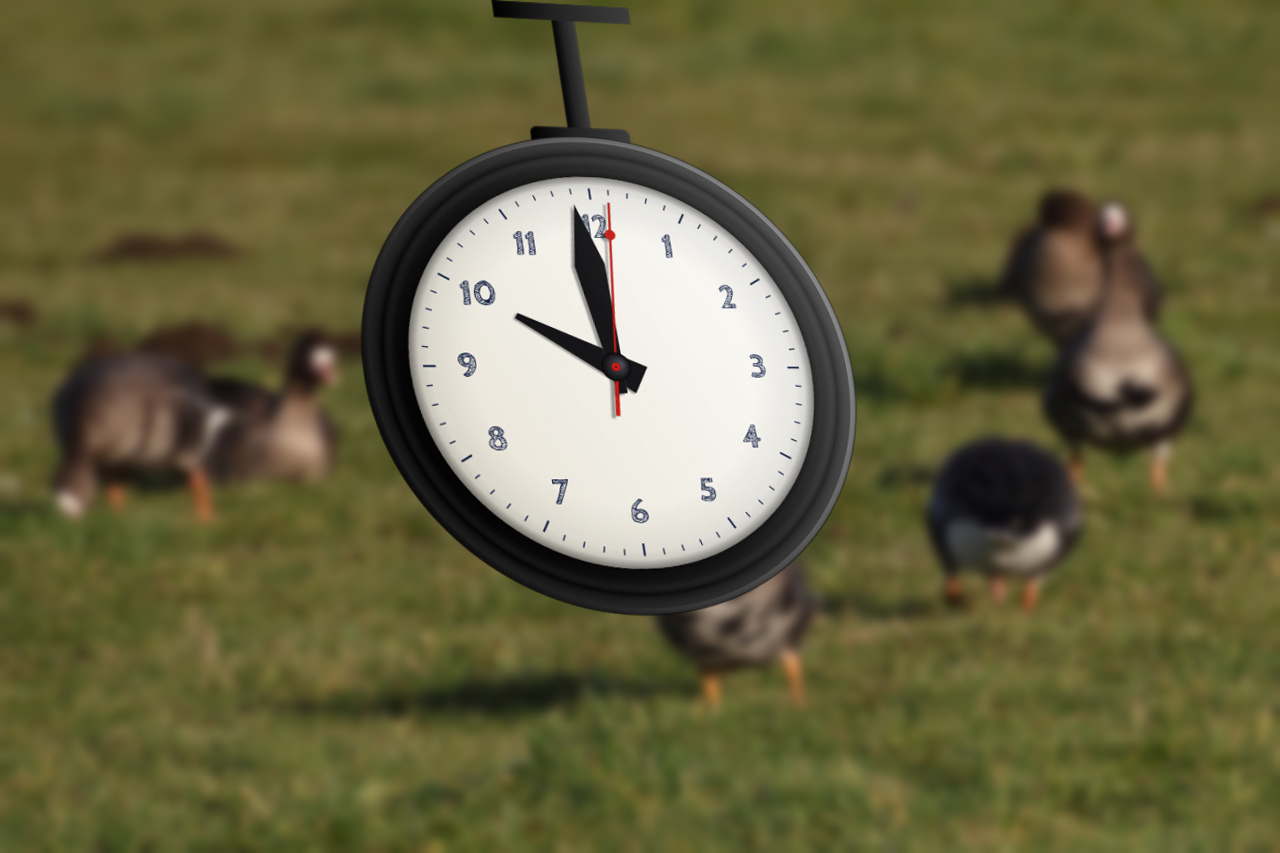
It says 9 h 59 min 01 s
